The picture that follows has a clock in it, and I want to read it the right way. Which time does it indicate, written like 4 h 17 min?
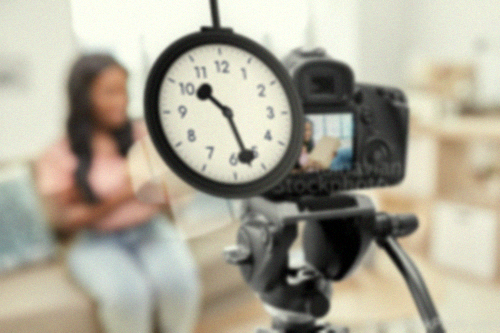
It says 10 h 27 min
